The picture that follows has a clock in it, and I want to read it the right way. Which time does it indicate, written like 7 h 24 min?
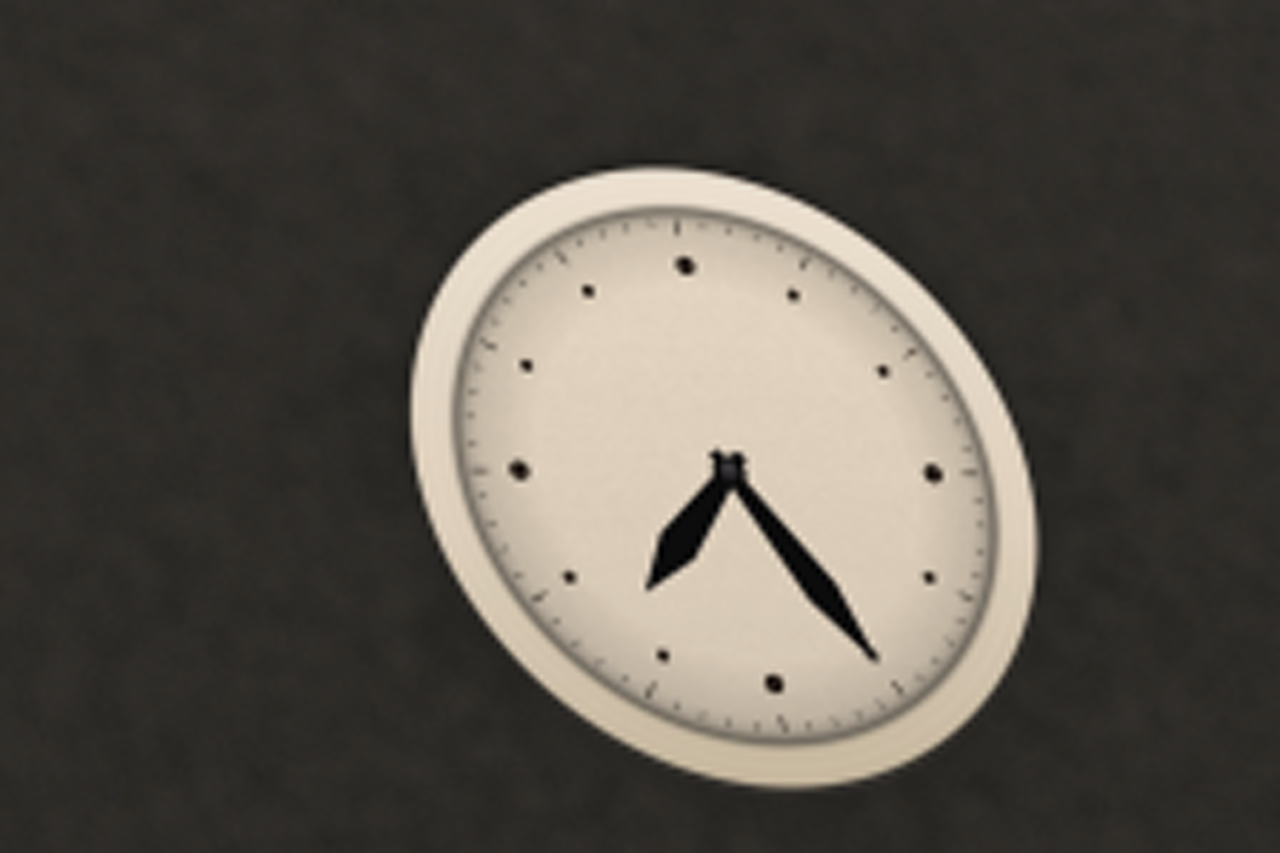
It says 7 h 25 min
